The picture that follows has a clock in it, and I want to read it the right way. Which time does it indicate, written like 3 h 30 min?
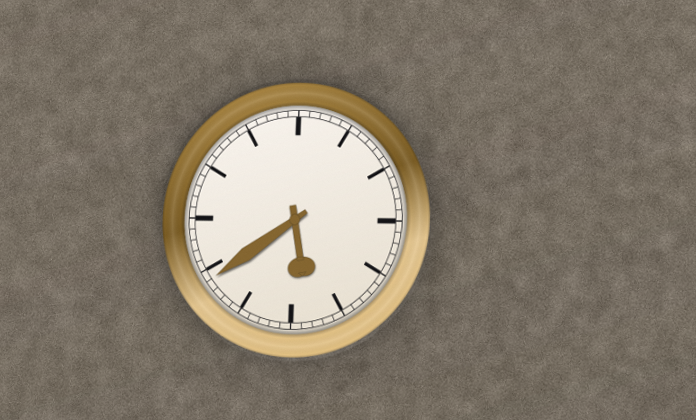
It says 5 h 39 min
